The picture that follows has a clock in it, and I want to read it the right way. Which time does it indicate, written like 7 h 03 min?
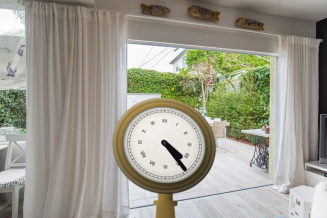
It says 4 h 24 min
